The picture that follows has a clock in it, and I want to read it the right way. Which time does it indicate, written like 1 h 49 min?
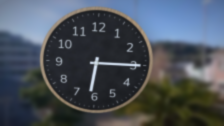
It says 6 h 15 min
